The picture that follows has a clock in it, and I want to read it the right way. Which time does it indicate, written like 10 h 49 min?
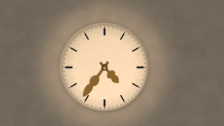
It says 4 h 36 min
